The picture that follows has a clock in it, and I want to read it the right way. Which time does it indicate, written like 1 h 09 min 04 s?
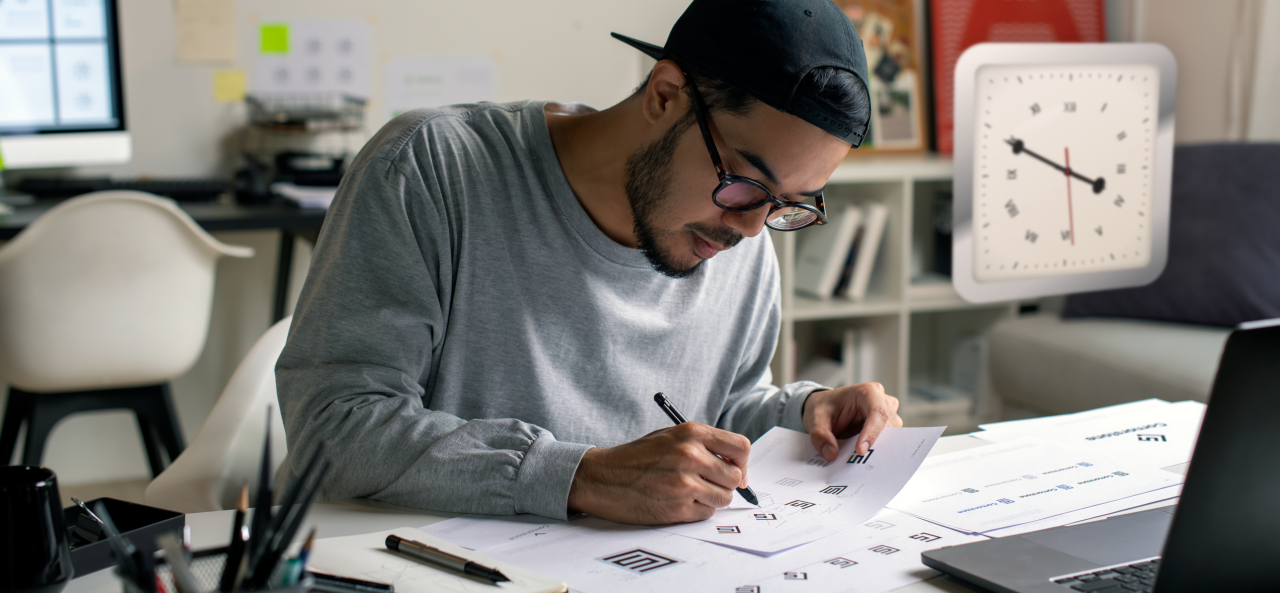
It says 3 h 49 min 29 s
